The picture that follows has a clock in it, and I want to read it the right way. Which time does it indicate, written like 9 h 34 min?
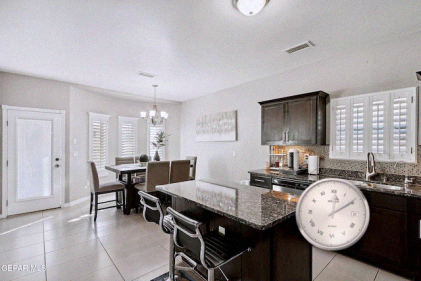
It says 12 h 09 min
